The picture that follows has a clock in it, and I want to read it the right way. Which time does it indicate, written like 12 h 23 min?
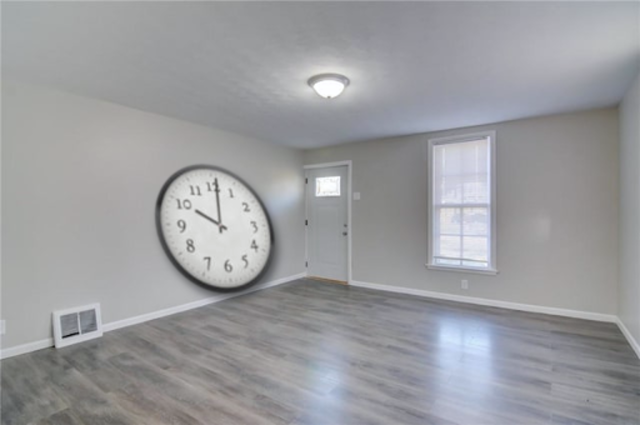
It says 10 h 01 min
